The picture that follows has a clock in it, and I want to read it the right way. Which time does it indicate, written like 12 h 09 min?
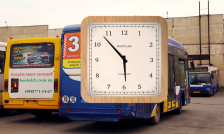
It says 5 h 53 min
